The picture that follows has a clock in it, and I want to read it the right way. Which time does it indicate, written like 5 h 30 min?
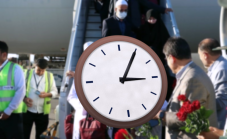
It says 3 h 05 min
